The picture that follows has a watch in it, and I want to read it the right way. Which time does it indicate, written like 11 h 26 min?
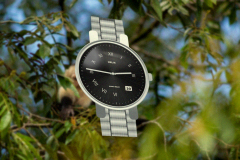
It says 2 h 46 min
